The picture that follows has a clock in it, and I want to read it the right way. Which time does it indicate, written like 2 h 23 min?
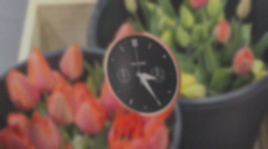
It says 3 h 25 min
